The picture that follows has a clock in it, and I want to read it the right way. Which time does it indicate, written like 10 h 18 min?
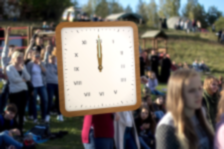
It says 12 h 00 min
